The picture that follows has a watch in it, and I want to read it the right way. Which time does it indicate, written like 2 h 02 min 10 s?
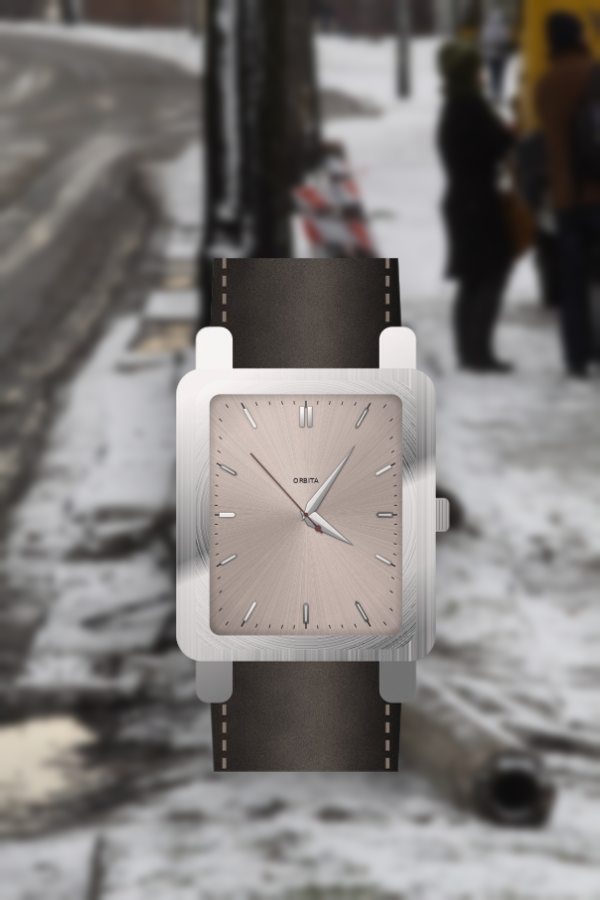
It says 4 h 05 min 53 s
